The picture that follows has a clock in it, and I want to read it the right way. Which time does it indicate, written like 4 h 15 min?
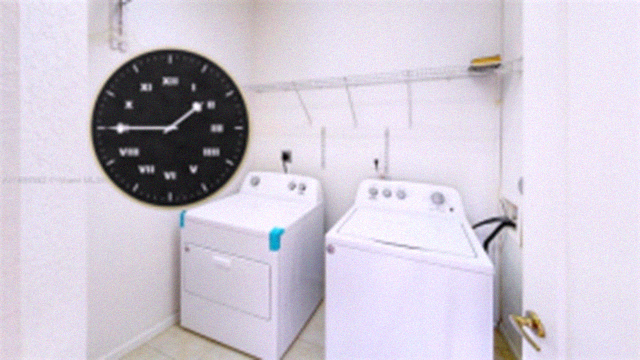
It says 1 h 45 min
